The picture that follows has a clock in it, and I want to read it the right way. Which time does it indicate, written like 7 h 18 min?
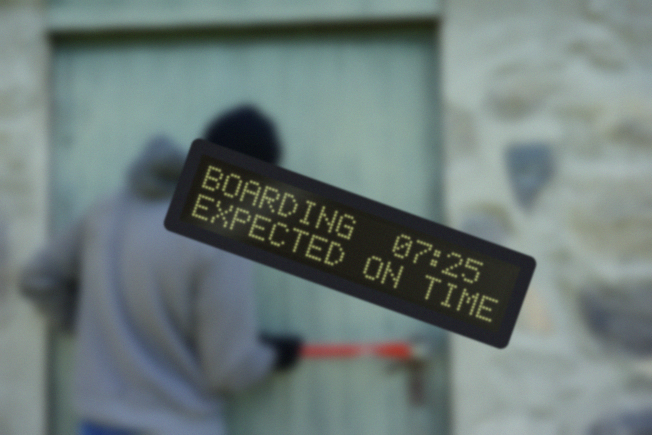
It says 7 h 25 min
